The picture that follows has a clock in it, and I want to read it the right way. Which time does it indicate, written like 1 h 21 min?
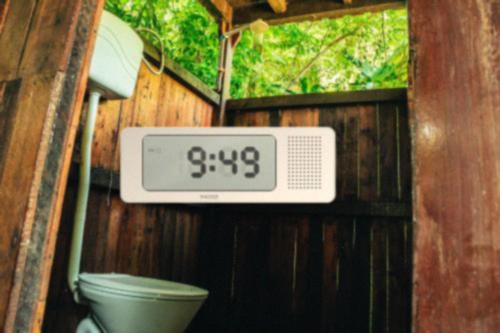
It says 9 h 49 min
